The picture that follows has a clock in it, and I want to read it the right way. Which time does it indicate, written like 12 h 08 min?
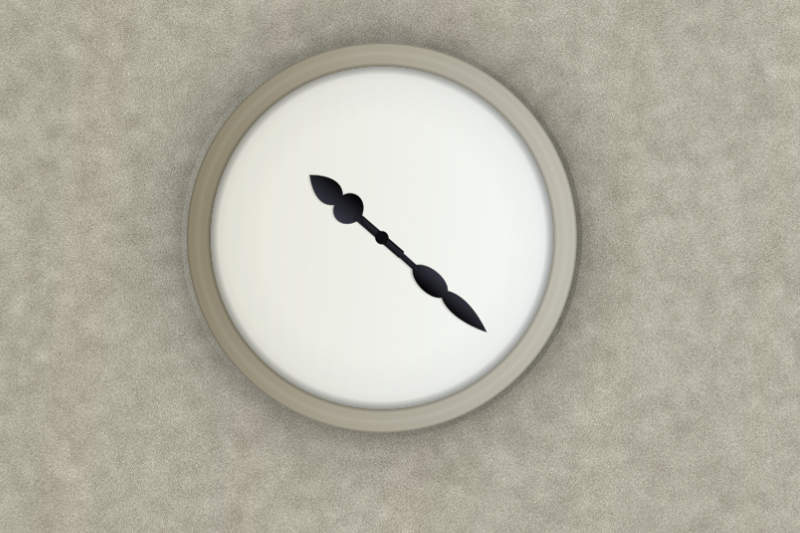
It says 10 h 22 min
